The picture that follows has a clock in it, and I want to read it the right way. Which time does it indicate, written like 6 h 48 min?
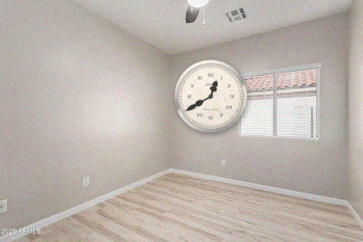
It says 12 h 40 min
